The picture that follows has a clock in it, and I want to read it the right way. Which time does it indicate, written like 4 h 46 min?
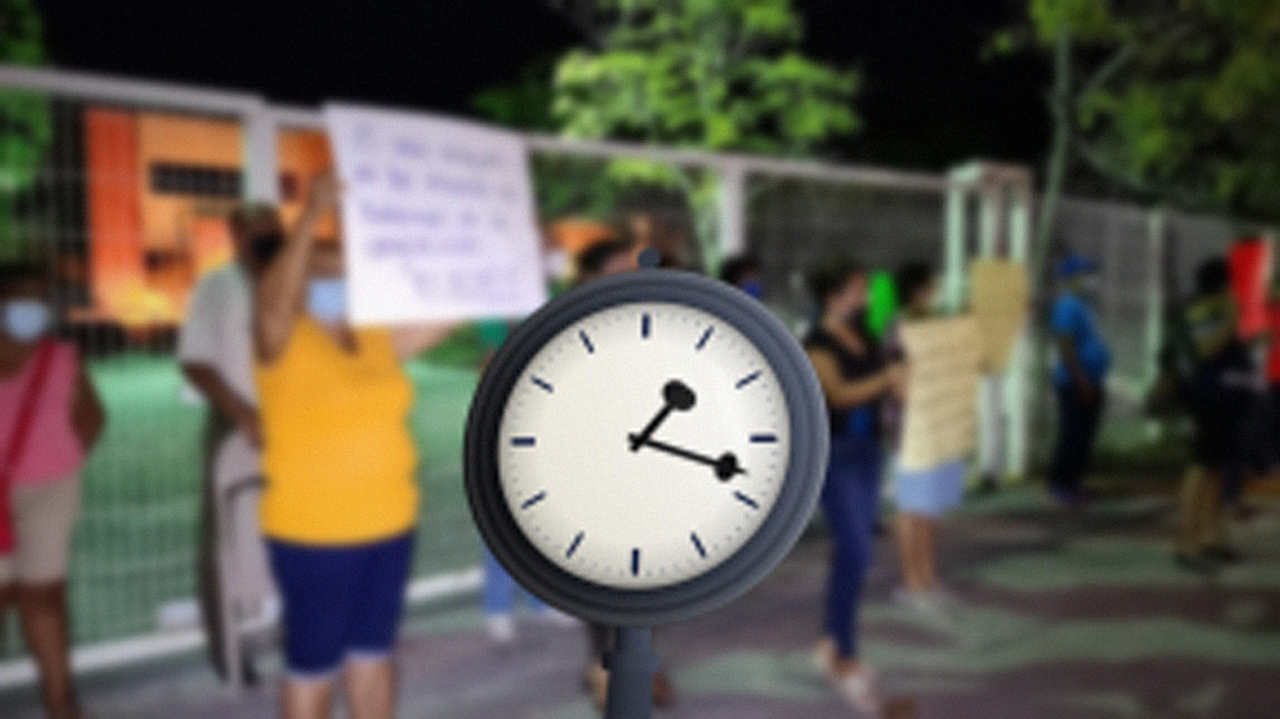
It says 1 h 18 min
